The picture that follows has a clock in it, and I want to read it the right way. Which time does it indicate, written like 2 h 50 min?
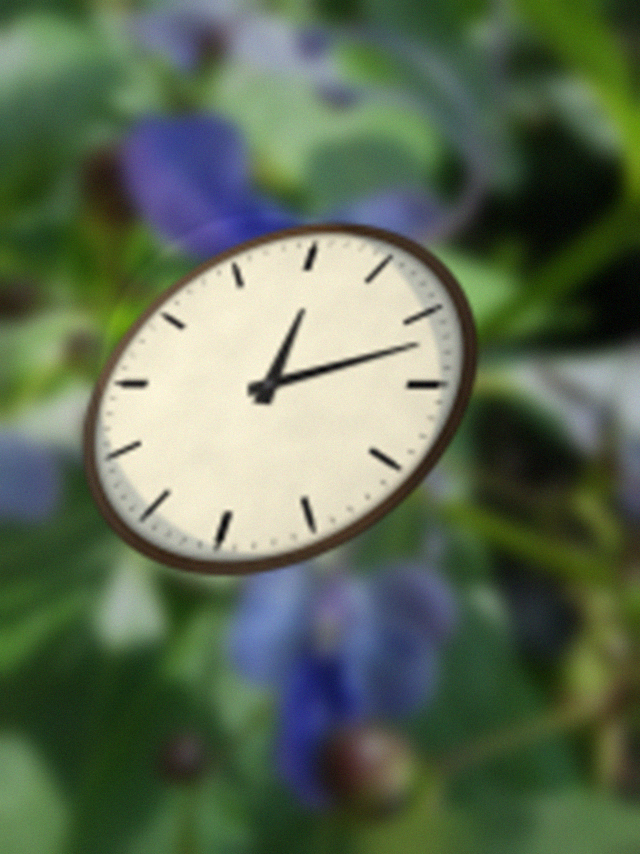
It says 12 h 12 min
